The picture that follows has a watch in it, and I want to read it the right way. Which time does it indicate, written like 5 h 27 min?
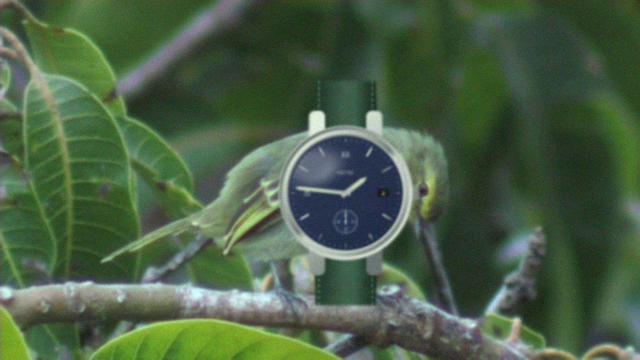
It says 1 h 46 min
